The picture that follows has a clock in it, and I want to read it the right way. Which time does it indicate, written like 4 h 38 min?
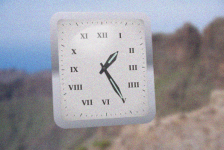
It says 1 h 25 min
